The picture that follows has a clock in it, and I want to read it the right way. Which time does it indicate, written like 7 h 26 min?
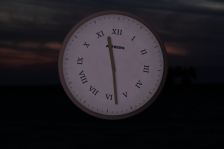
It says 11 h 28 min
